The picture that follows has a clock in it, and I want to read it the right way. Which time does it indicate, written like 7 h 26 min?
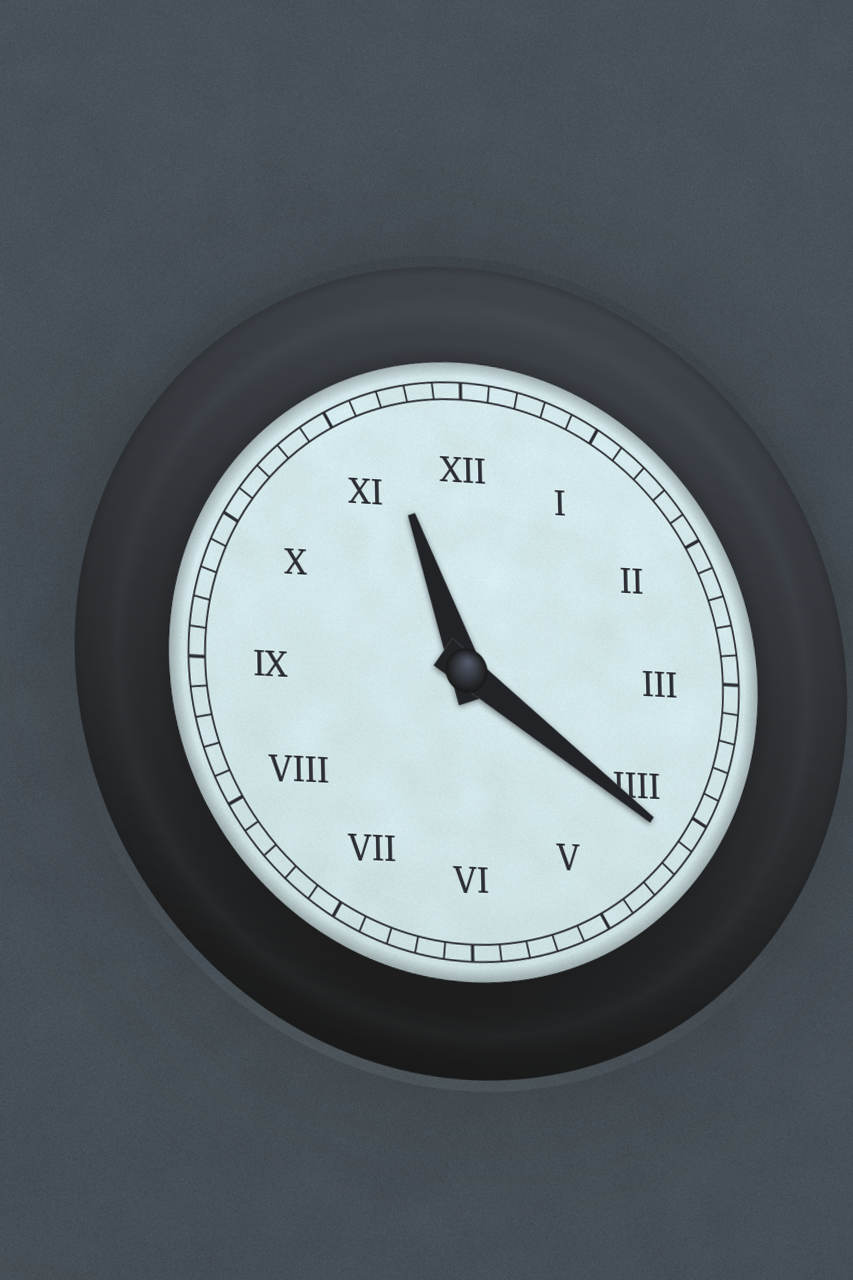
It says 11 h 21 min
